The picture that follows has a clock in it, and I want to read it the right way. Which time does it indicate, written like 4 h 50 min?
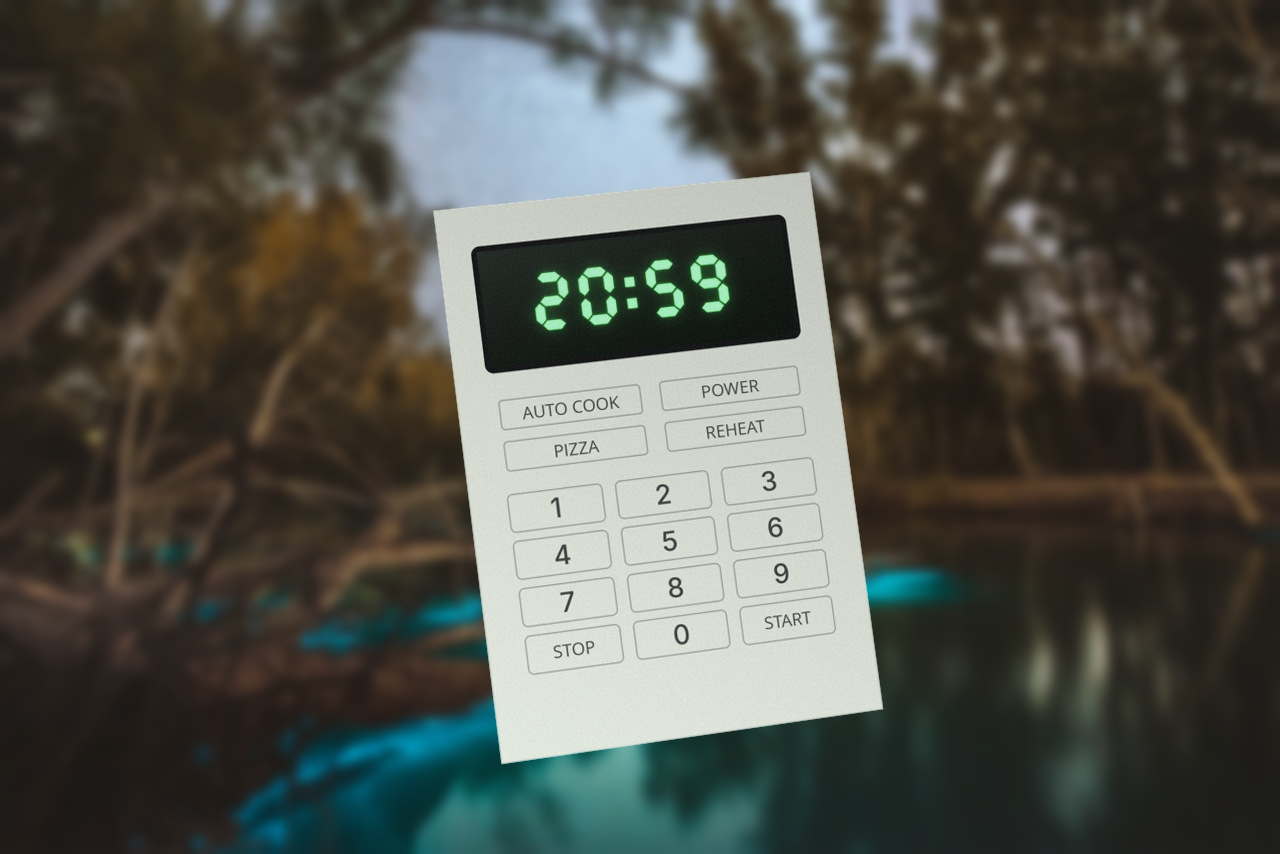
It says 20 h 59 min
